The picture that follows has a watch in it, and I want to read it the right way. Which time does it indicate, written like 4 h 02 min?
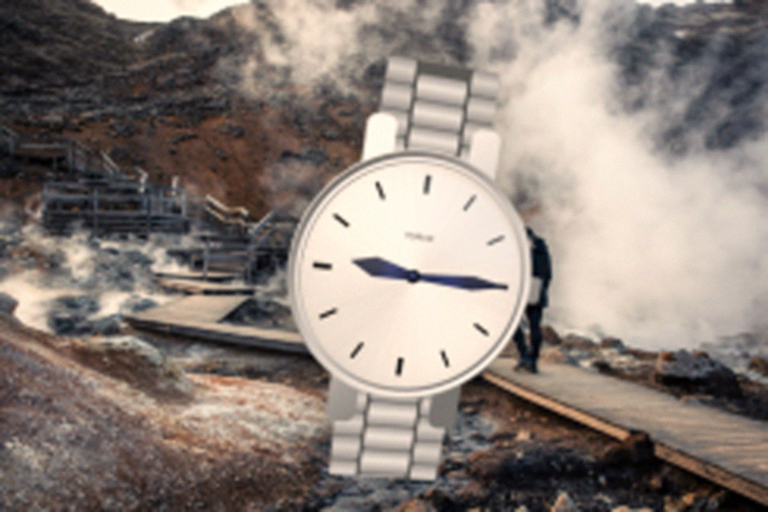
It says 9 h 15 min
